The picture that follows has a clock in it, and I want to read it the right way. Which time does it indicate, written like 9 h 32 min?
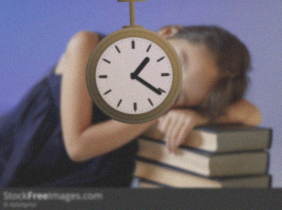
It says 1 h 21 min
